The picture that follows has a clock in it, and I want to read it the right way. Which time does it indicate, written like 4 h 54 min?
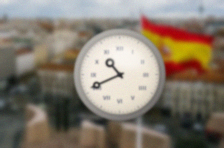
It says 10 h 41 min
